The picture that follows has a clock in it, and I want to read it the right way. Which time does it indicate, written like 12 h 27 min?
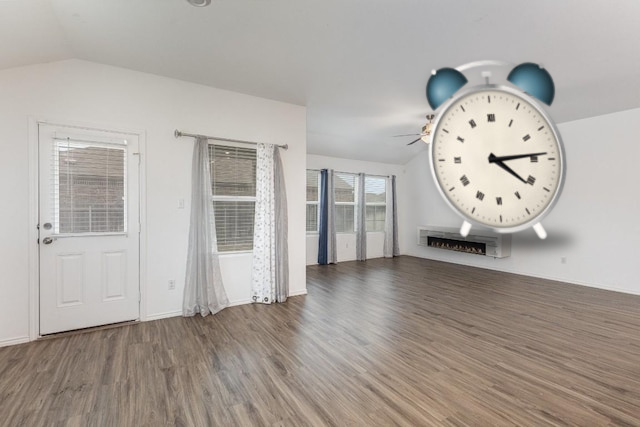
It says 4 h 14 min
